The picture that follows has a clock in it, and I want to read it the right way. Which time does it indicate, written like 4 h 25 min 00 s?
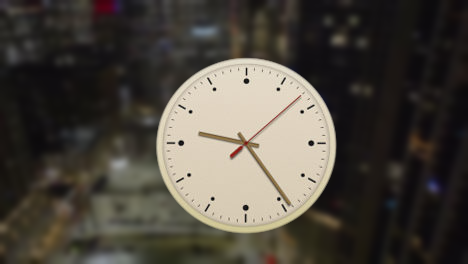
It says 9 h 24 min 08 s
